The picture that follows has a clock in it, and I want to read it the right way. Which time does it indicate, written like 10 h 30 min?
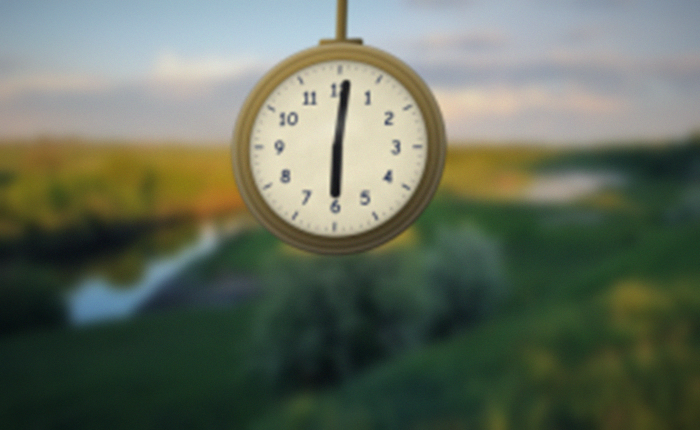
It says 6 h 01 min
